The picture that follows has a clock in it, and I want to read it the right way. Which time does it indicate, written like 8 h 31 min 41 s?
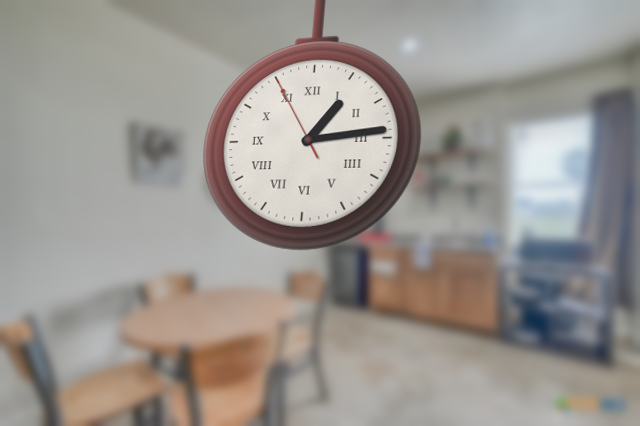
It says 1 h 13 min 55 s
